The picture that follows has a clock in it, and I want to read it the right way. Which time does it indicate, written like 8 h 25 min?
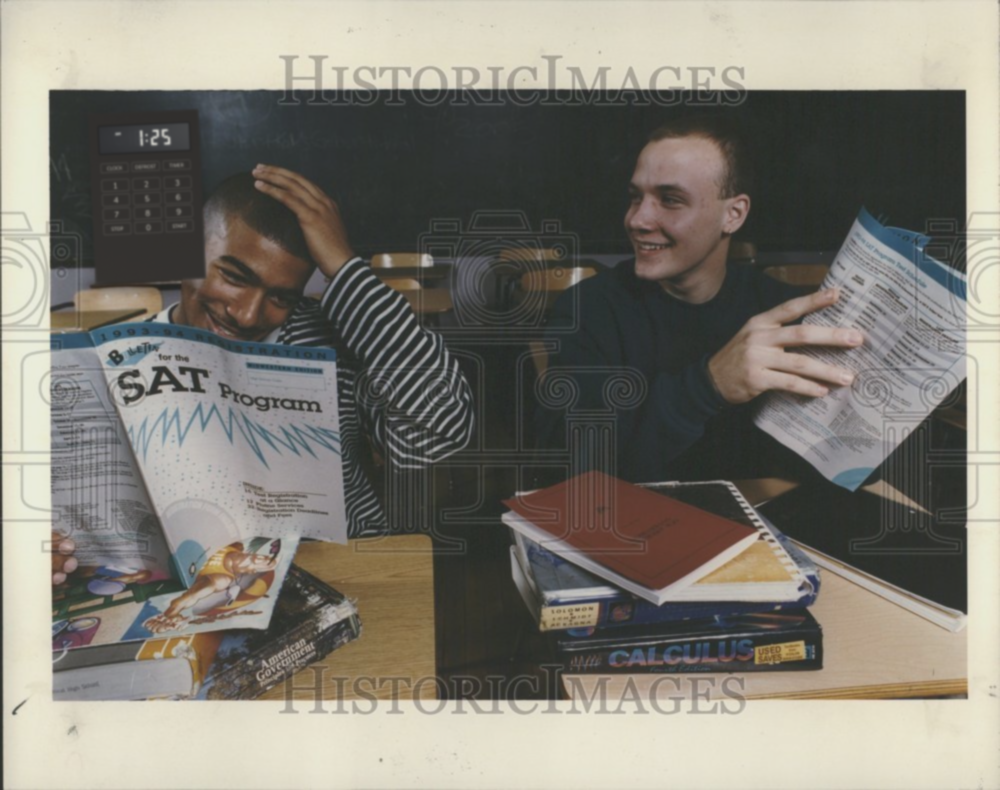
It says 1 h 25 min
